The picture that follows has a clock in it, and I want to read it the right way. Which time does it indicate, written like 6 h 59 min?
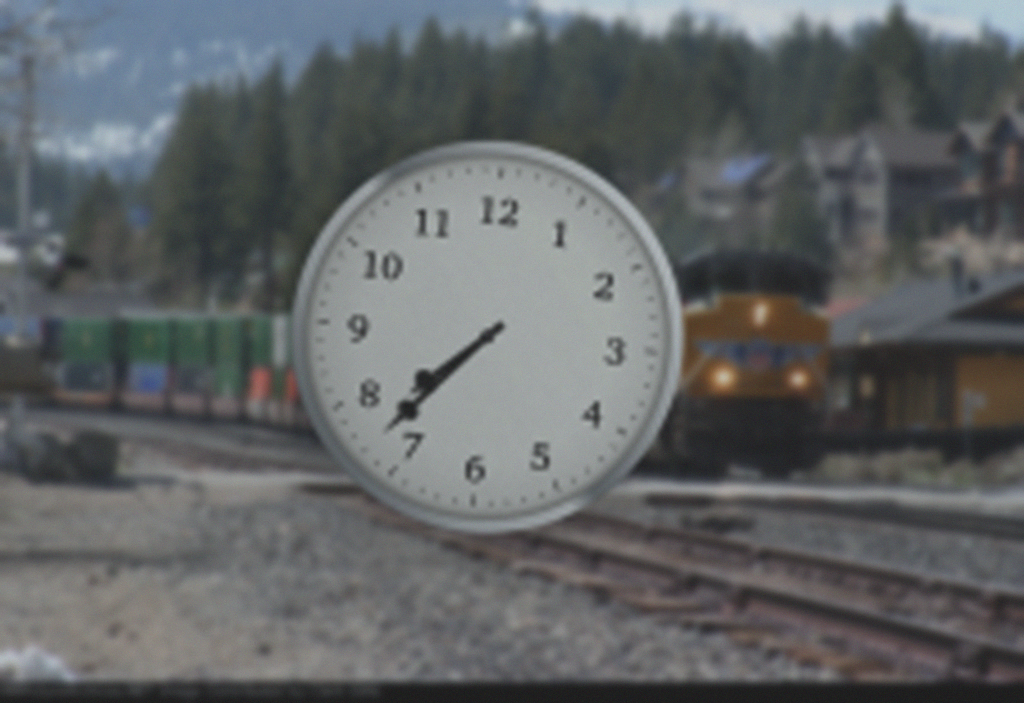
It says 7 h 37 min
